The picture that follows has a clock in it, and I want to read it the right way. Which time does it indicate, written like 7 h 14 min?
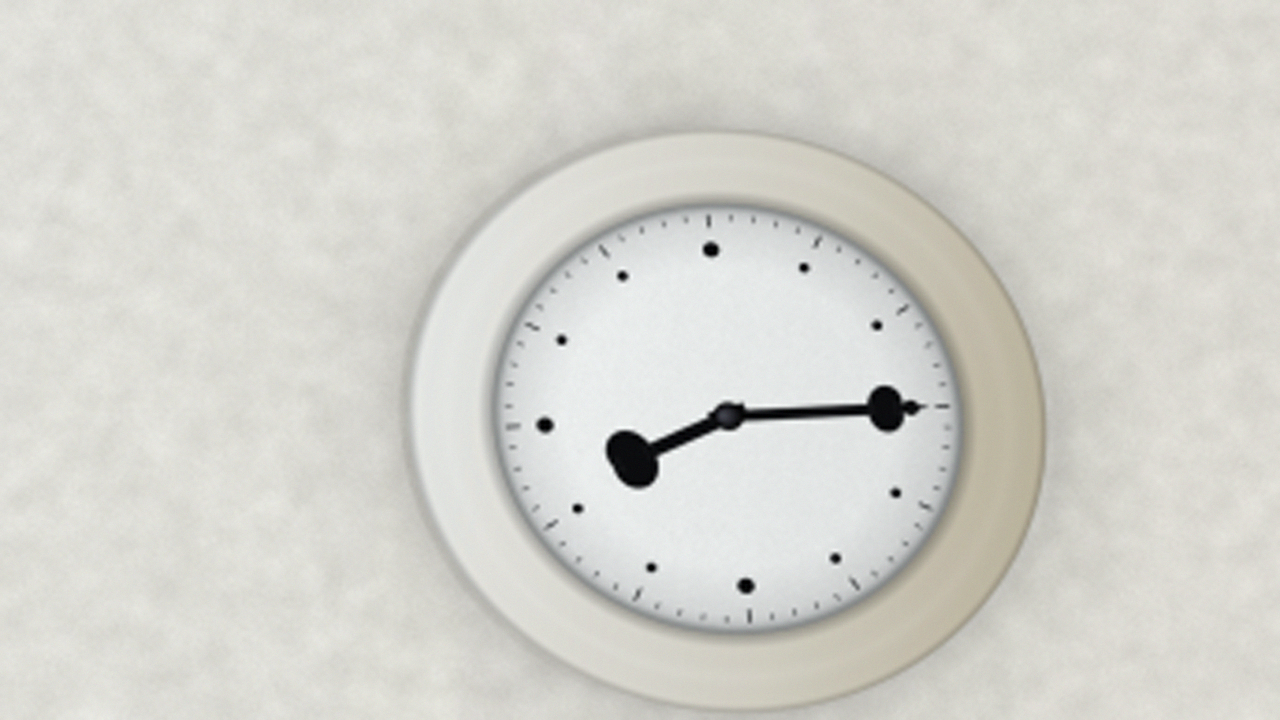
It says 8 h 15 min
